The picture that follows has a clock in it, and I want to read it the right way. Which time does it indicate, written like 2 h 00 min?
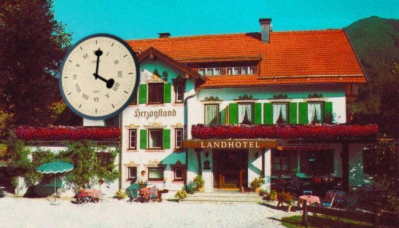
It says 4 h 01 min
